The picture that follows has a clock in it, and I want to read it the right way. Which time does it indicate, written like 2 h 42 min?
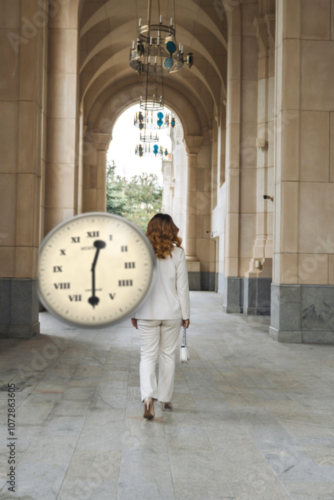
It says 12 h 30 min
